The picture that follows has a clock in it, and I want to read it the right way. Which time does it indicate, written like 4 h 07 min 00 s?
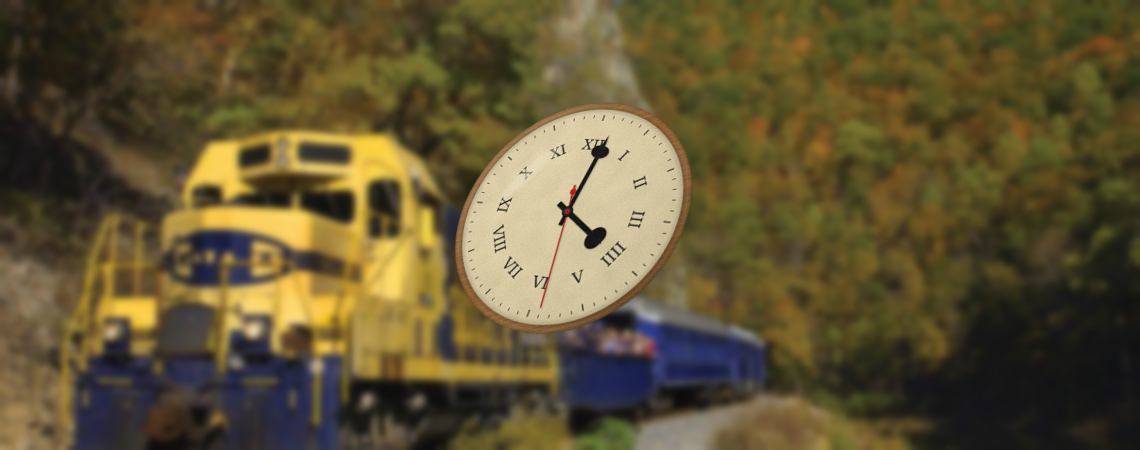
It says 4 h 01 min 29 s
